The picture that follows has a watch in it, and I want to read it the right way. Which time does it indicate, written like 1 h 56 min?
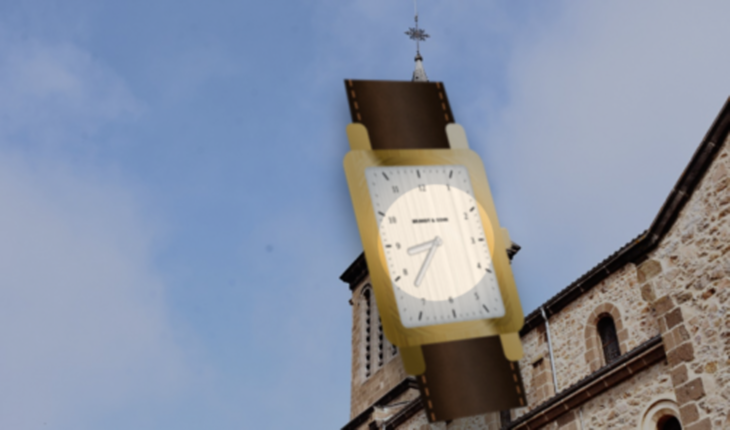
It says 8 h 37 min
